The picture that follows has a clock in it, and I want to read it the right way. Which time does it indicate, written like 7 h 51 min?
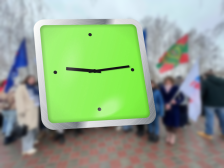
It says 9 h 14 min
